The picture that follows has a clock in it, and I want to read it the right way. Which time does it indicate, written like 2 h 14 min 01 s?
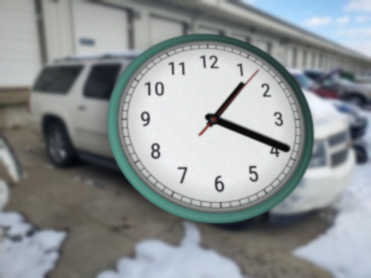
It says 1 h 19 min 07 s
